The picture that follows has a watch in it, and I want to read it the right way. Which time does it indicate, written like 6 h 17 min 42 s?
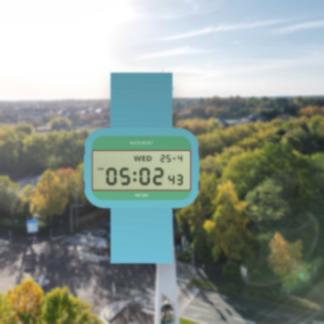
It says 5 h 02 min 43 s
